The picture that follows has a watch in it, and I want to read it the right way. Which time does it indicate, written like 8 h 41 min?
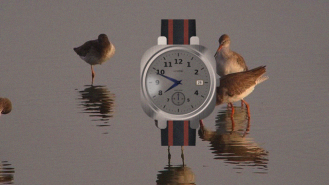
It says 7 h 49 min
